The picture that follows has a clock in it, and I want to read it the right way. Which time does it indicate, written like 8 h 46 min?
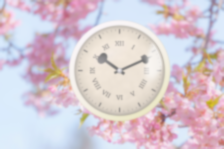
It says 10 h 11 min
